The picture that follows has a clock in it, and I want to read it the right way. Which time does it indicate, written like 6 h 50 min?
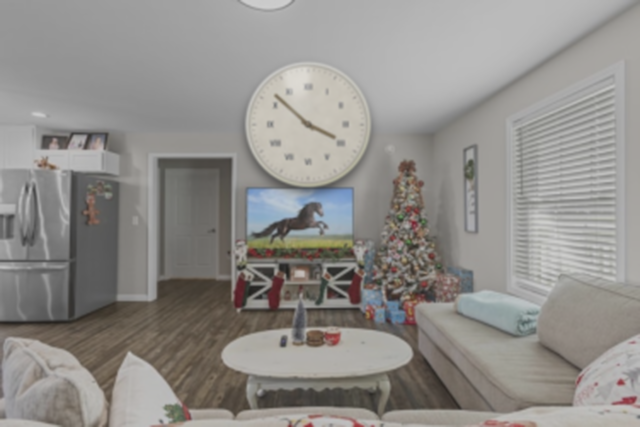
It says 3 h 52 min
